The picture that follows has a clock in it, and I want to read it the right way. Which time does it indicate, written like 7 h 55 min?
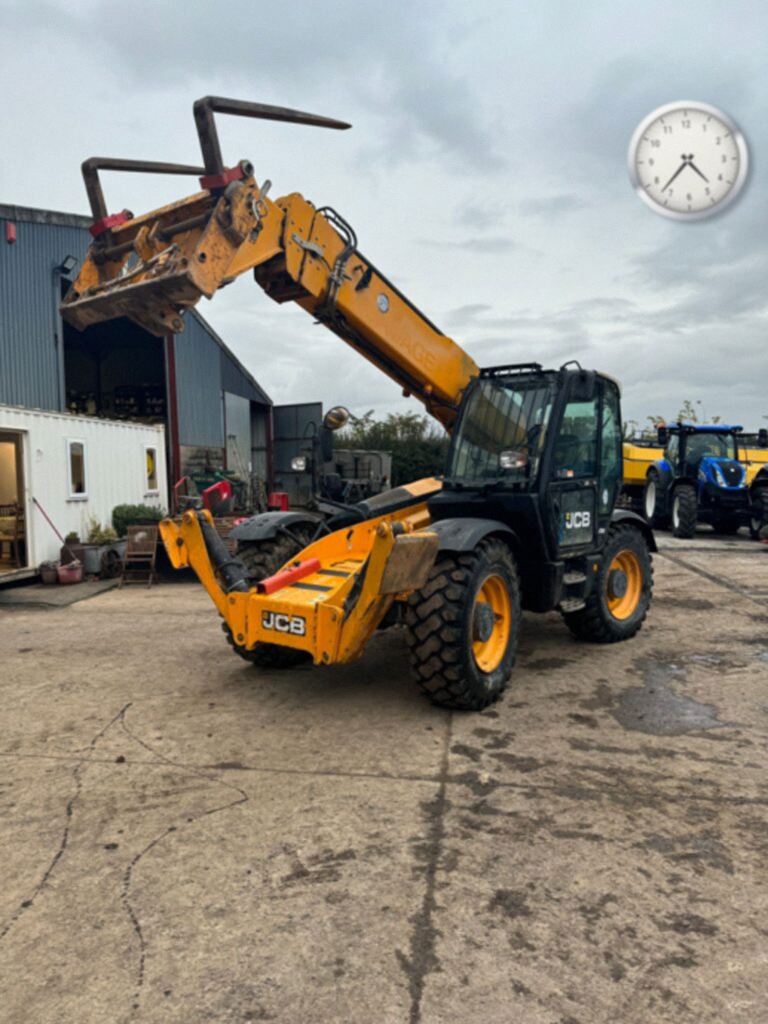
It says 4 h 37 min
